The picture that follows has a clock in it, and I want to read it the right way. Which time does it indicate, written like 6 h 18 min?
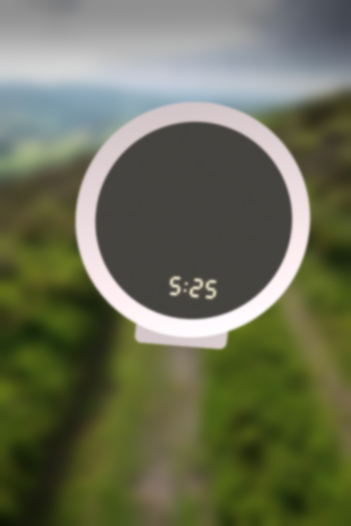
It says 5 h 25 min
